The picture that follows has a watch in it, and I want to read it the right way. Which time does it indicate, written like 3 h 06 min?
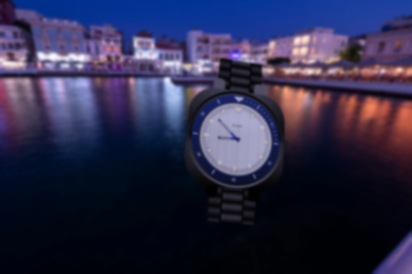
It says 8 h 52 min
